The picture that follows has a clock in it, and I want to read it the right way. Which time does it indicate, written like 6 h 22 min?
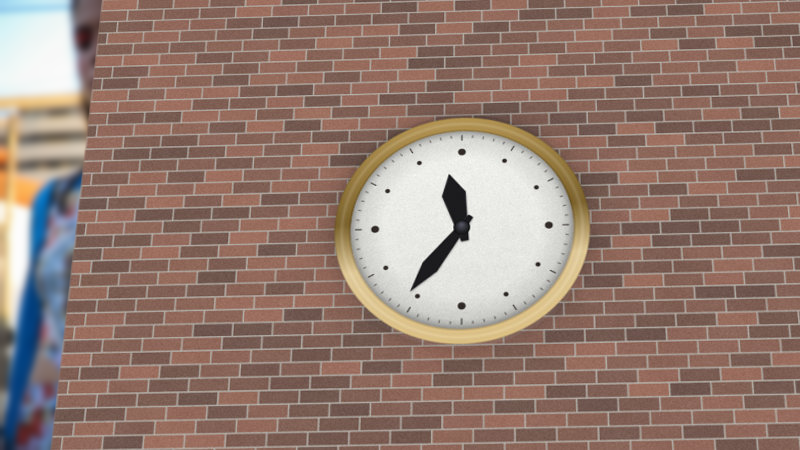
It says 11 h 36 min
